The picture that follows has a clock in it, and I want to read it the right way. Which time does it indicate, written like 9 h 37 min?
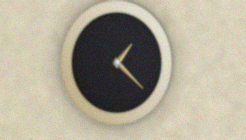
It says 1 h 22 min
